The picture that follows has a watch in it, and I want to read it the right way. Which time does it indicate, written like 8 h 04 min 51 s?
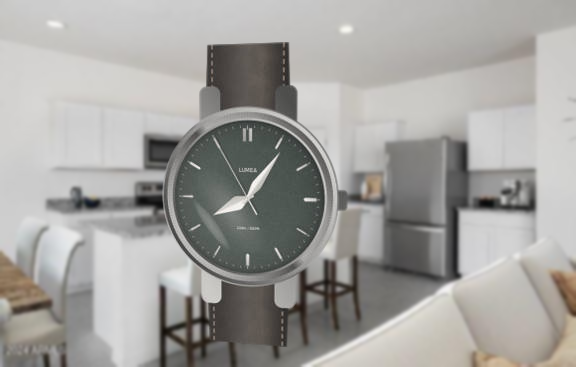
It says 8 h 05 min 55 s
